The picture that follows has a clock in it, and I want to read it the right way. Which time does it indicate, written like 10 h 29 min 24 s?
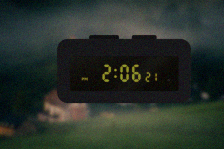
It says 2 h 06 min 21 s
